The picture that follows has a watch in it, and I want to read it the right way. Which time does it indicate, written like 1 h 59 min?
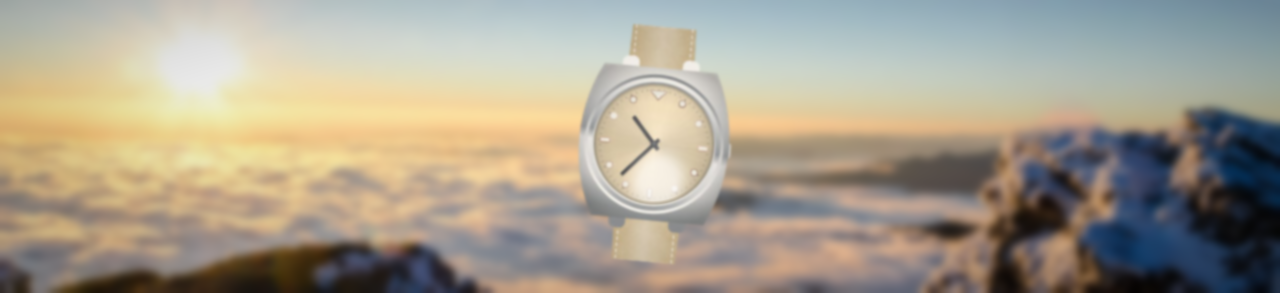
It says 10 h 37 min
